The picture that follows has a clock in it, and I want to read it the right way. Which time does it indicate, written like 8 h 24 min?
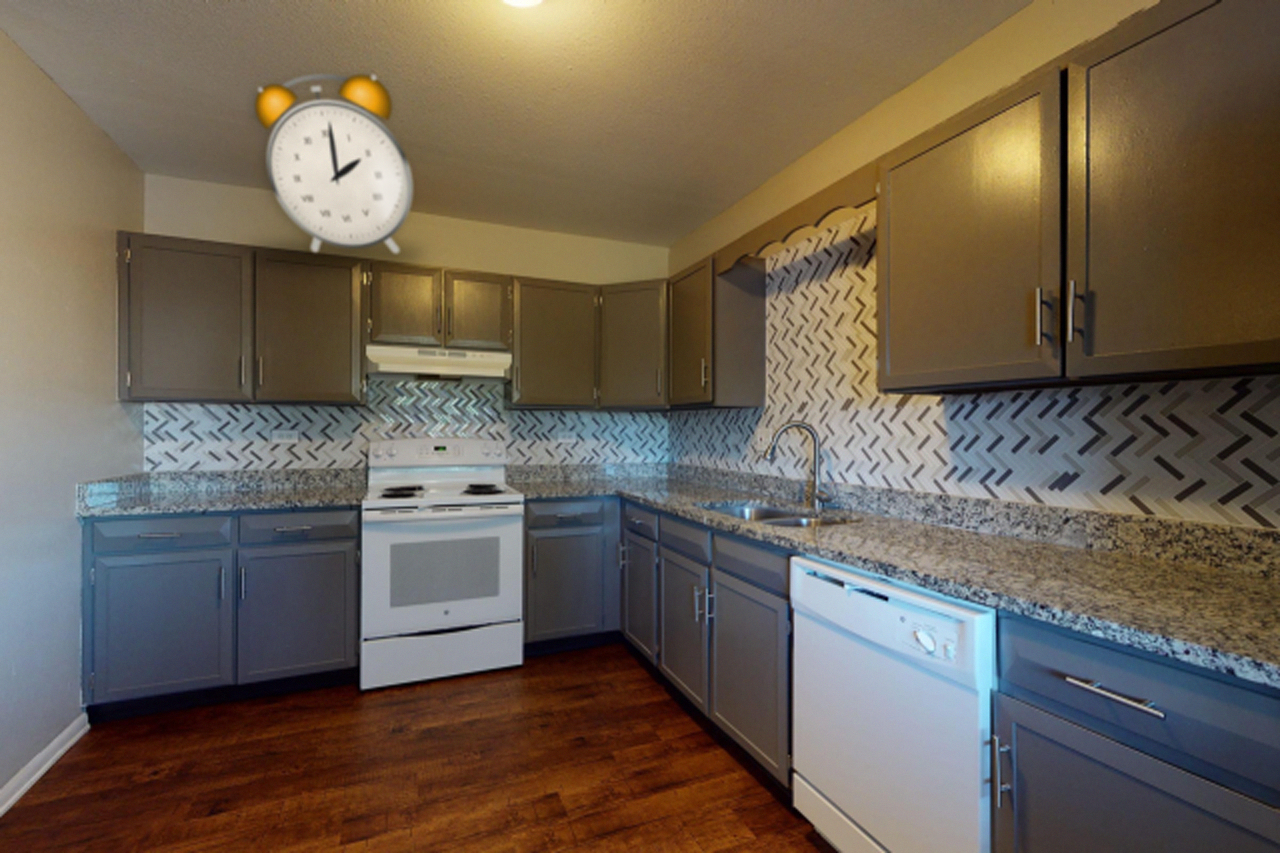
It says 2 h 01 min
